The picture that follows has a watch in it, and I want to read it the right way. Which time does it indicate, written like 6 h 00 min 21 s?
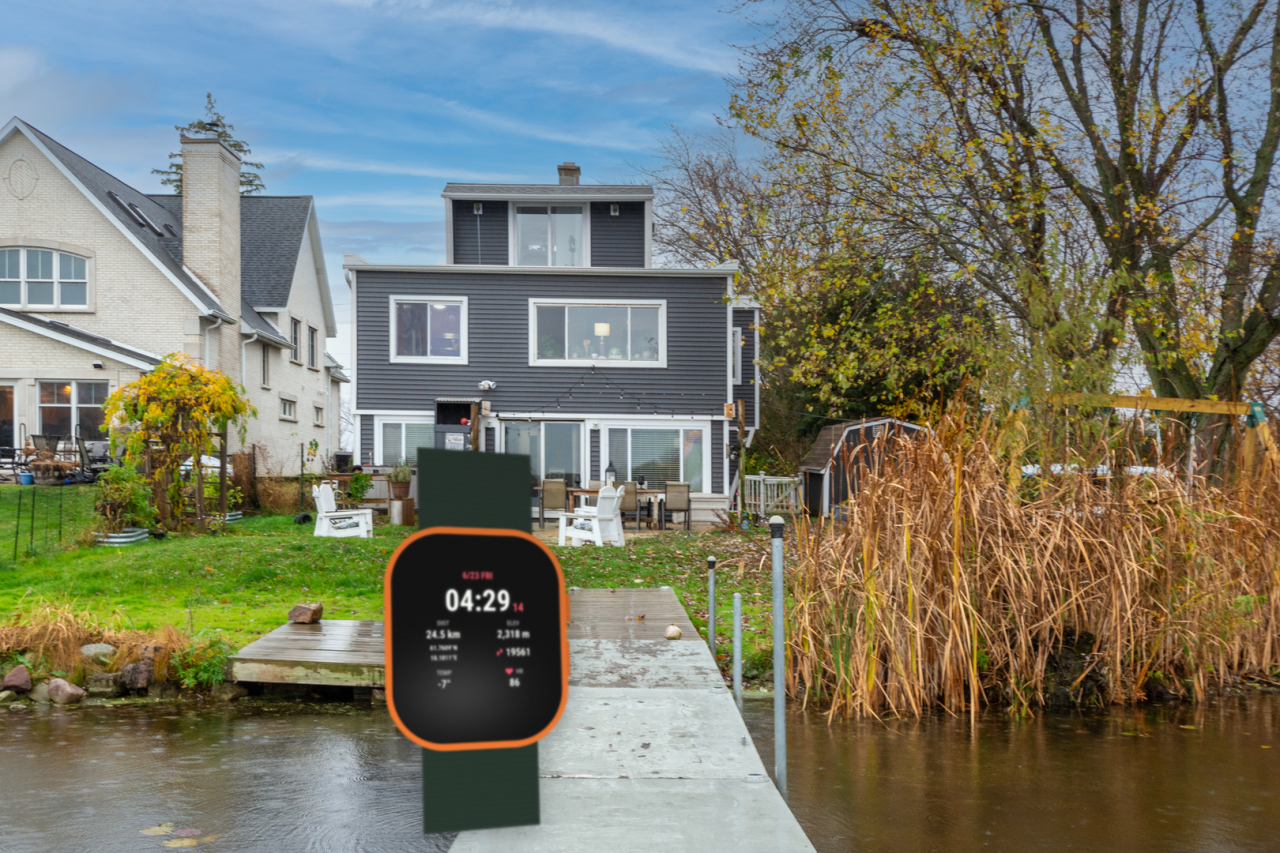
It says 4 h 29 min 14 s
